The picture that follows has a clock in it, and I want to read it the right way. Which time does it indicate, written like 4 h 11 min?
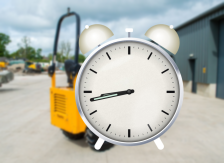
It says 8 h 43 min
